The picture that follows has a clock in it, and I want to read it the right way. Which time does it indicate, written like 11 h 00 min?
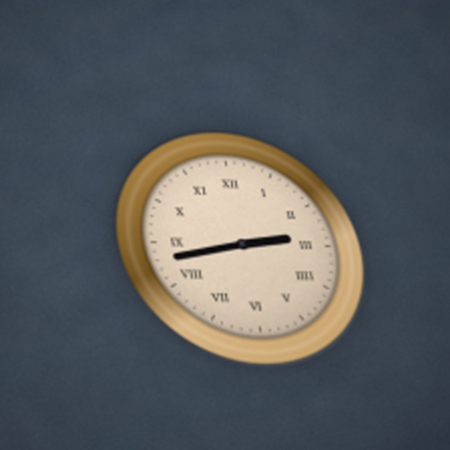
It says 2 h 43 min
